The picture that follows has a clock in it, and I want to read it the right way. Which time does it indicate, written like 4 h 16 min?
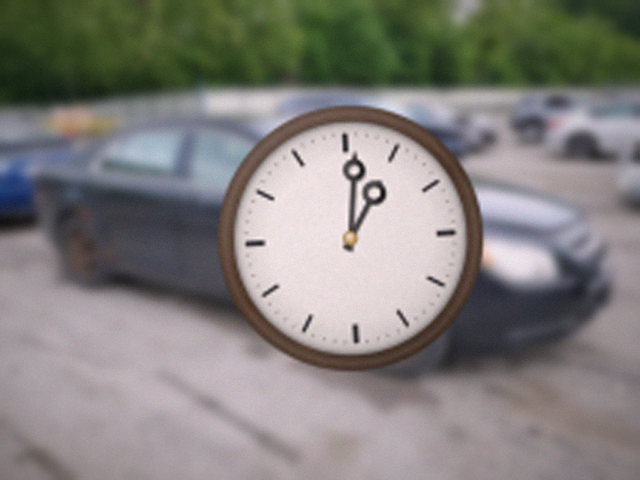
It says 1 h 01 min
